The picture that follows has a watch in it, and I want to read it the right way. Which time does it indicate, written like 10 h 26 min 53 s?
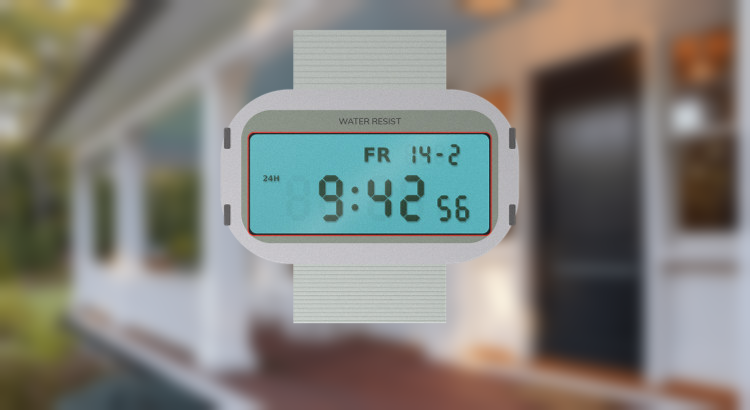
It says 9 h 42 min 56 s
